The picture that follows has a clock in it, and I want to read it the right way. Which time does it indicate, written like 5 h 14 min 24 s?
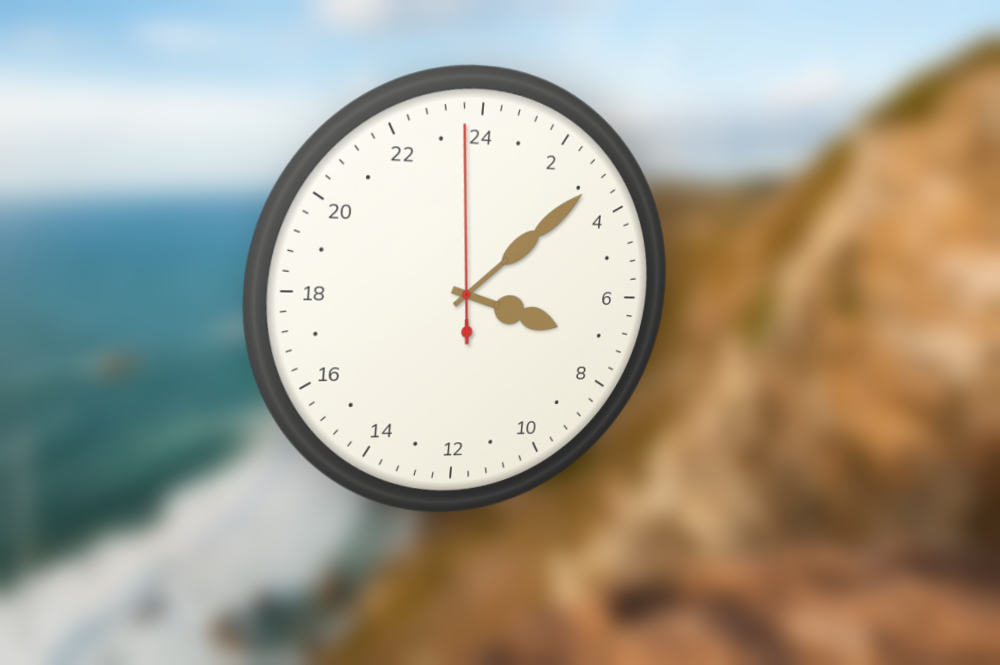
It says 7 h 07 min 59 s
